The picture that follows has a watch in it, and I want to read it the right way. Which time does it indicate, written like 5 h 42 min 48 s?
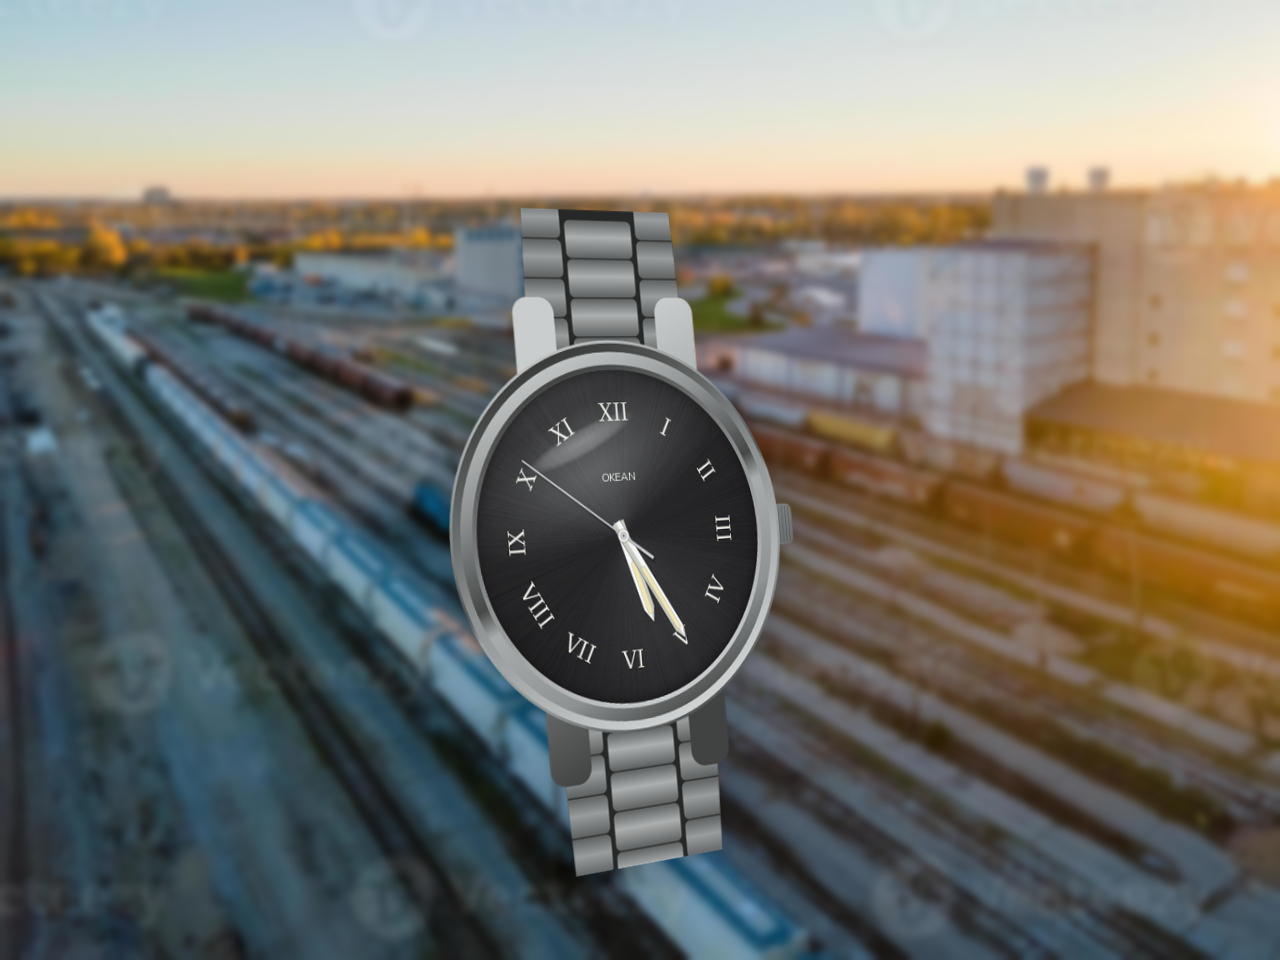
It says 5 h 24 min 51 s
